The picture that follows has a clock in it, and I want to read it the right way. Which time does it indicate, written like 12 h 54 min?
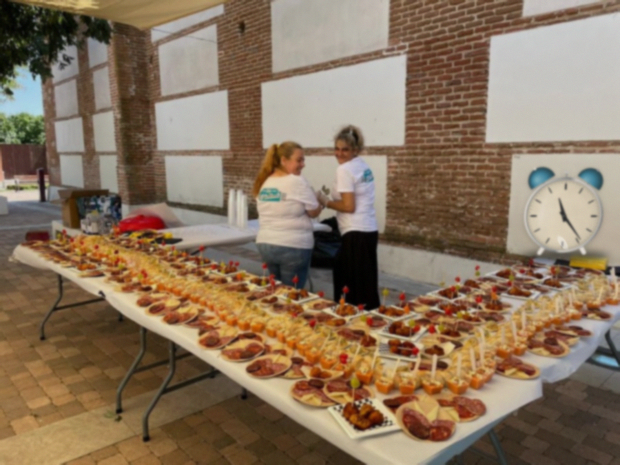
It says 11 h 24 min
